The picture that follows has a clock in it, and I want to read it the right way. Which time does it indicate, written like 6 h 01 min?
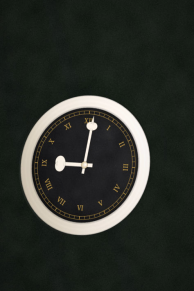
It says 9 h 01 min
